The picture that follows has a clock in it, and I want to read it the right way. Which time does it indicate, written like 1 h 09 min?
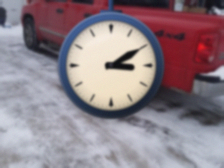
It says 3 h 10 min
